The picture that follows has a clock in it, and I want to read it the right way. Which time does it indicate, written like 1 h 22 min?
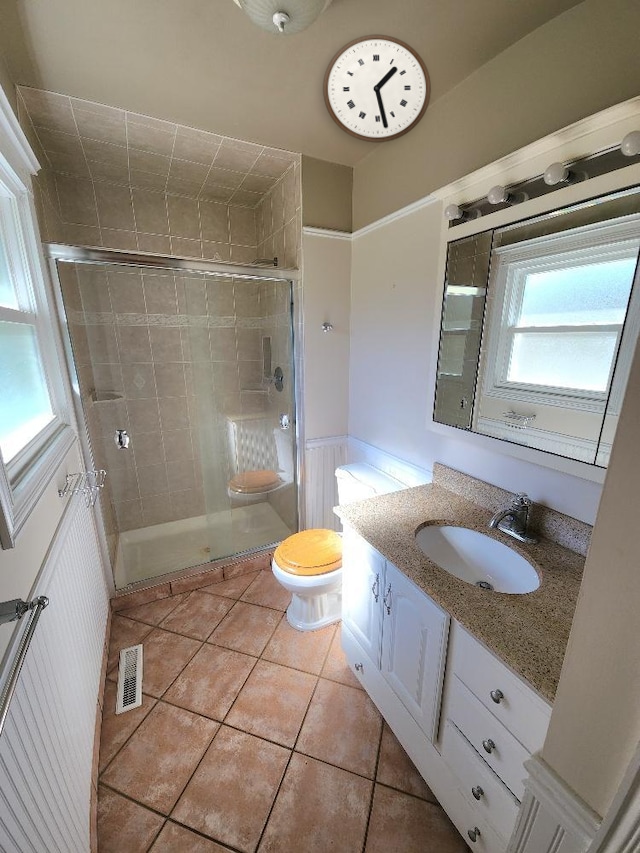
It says 1 h 28 min
